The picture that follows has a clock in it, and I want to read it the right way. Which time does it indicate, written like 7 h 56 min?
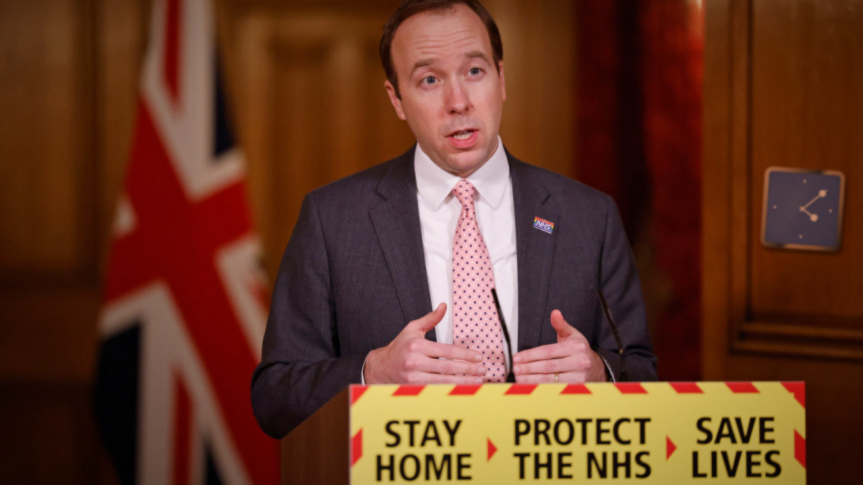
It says 4 h 08 min
